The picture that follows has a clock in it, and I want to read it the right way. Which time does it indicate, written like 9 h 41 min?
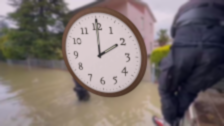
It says 2 h 00 min
